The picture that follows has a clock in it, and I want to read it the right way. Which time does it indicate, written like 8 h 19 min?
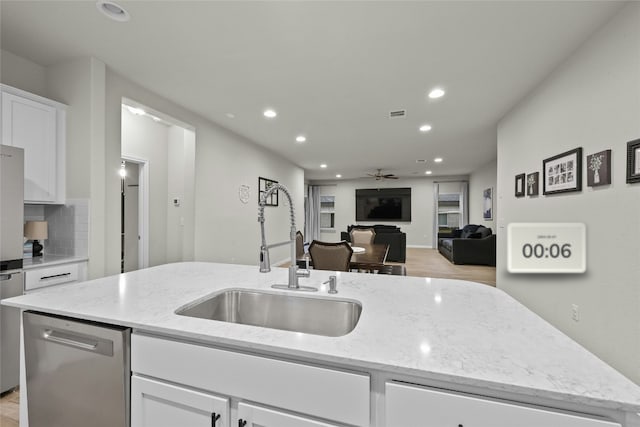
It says 0 h 06 min
